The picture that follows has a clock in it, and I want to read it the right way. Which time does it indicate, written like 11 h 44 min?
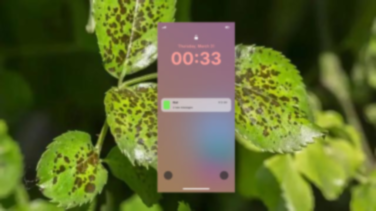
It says 0 h 33 min
